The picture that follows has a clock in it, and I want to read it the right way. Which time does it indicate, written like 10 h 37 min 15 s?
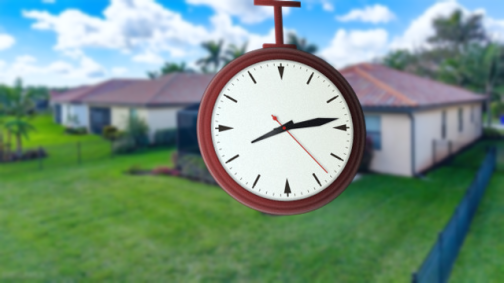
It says 8 h 13 min 23 s
